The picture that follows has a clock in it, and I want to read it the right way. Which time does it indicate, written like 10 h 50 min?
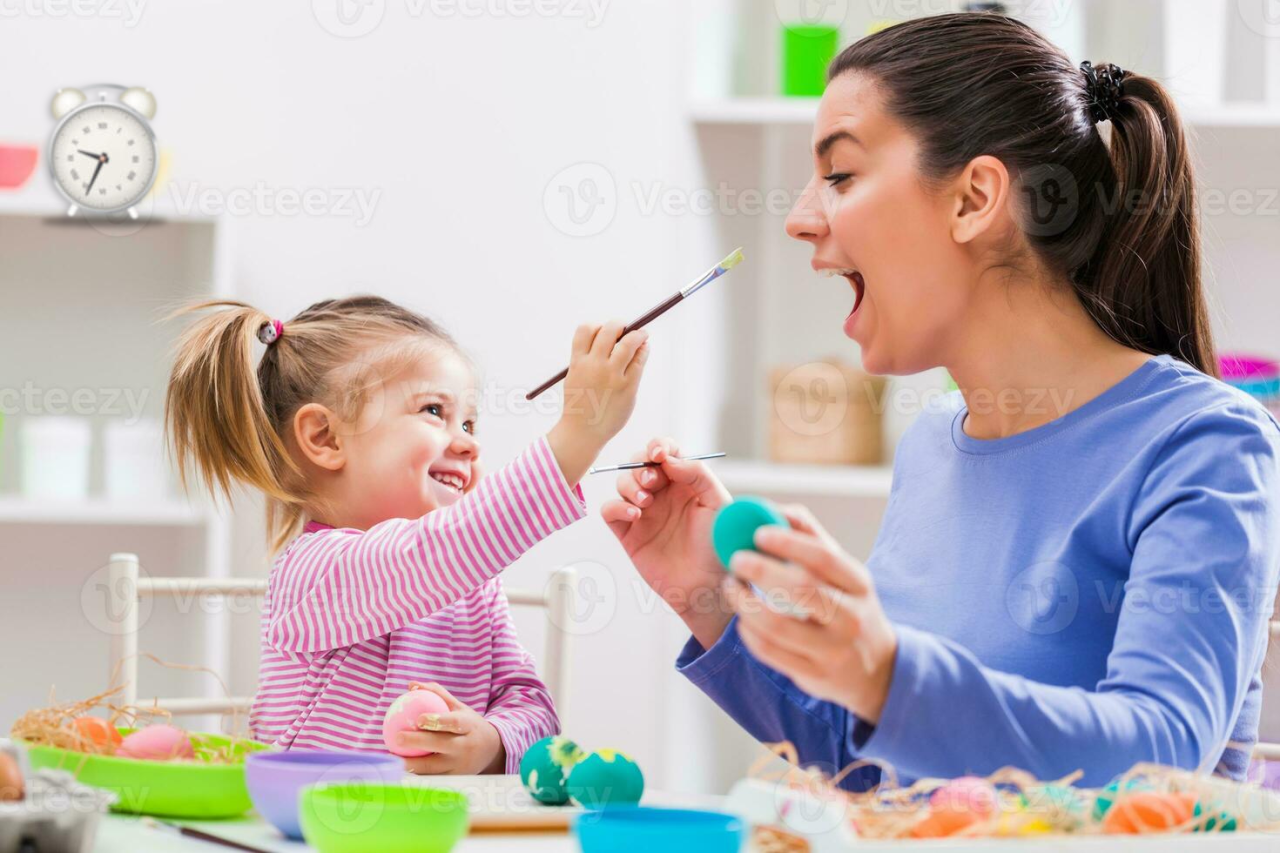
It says 9 h 34 min
